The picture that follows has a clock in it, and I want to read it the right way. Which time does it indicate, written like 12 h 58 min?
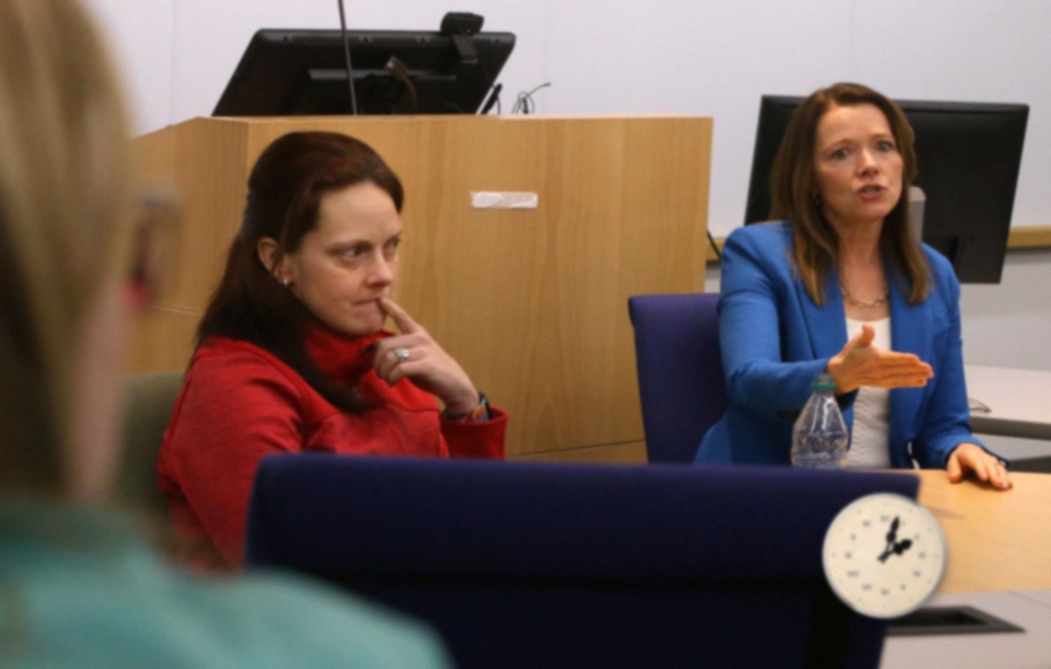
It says 2 h 03 min
